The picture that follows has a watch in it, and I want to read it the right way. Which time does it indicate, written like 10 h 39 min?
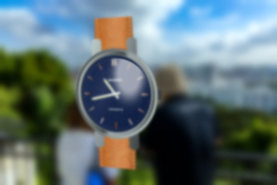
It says 10 h 43 min
